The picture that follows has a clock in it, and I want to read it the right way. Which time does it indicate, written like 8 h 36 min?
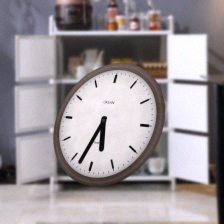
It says 5 h 33 min
